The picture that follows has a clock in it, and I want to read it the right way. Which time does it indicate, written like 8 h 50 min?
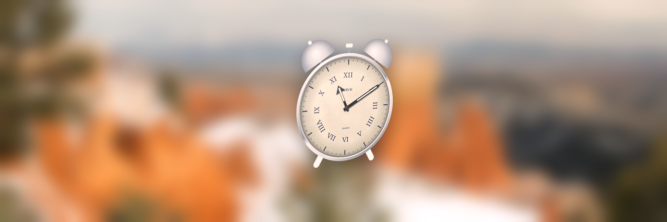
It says 11 h 10 min
